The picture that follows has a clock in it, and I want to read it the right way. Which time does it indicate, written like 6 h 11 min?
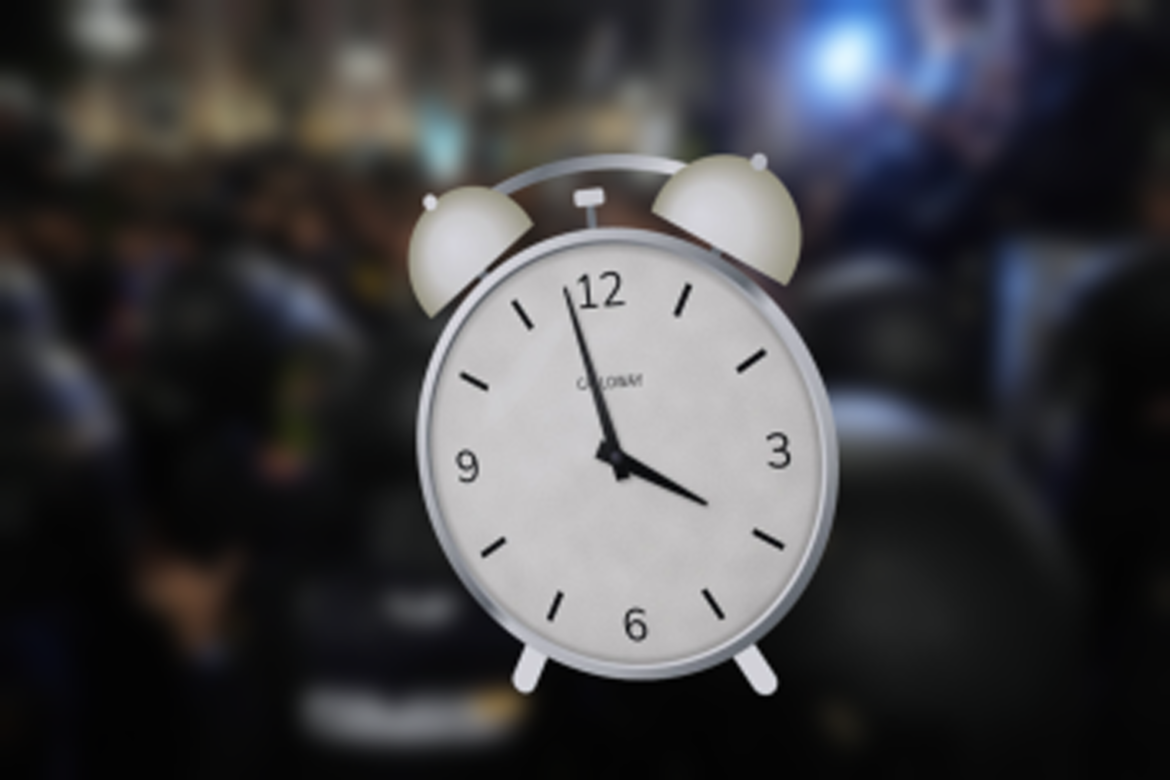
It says 3 h 58 min
